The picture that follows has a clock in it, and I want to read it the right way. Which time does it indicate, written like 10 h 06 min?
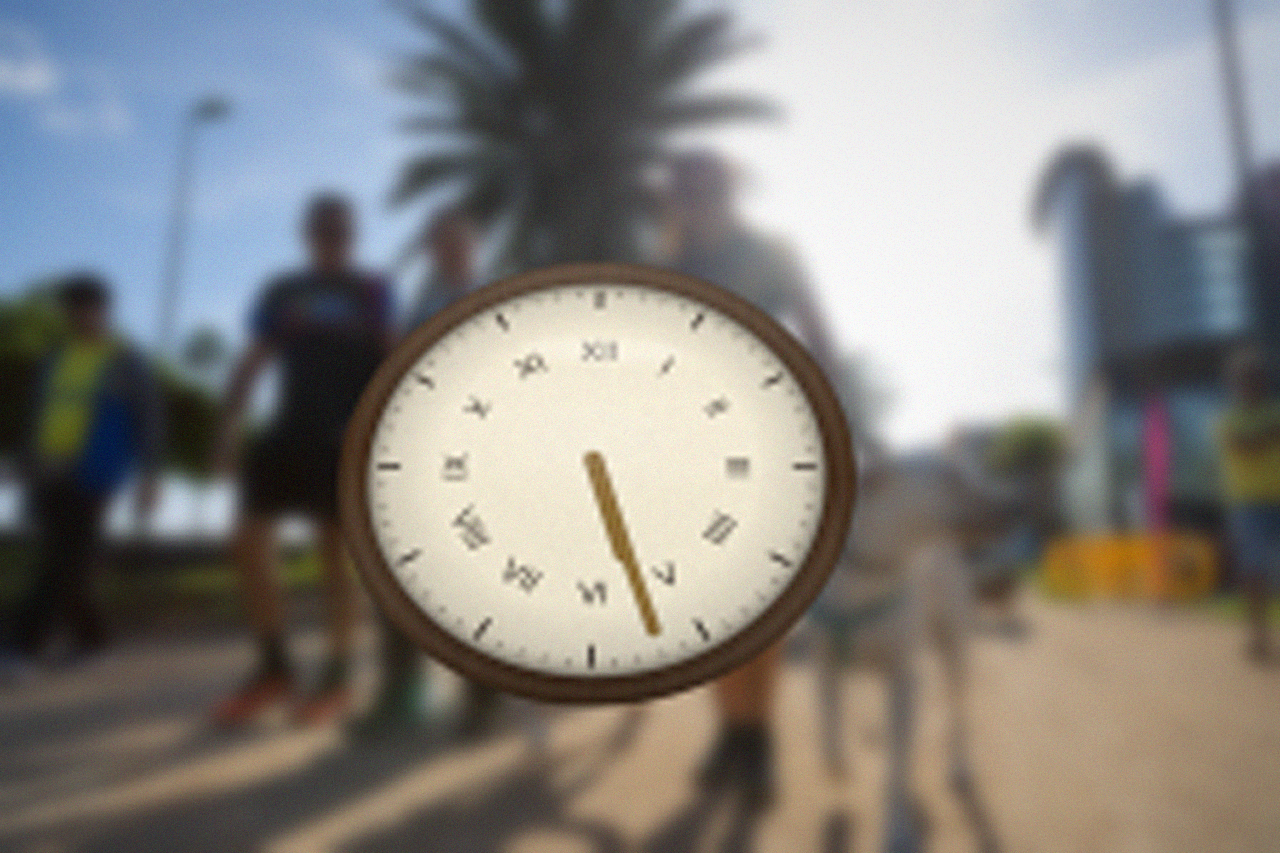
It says 5 h 27 min
